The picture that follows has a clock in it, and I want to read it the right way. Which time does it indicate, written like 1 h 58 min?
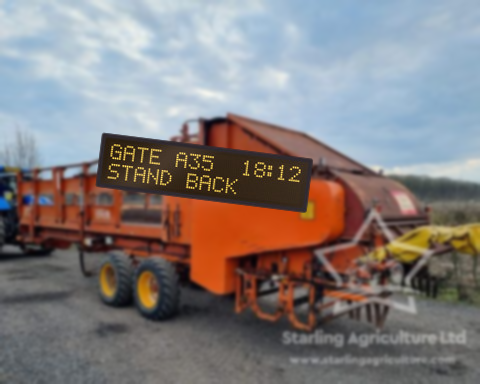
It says 18 h 12 min
